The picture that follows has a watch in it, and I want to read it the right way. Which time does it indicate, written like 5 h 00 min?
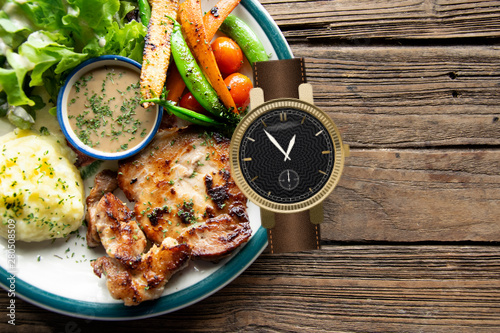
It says 12 h 54 min
